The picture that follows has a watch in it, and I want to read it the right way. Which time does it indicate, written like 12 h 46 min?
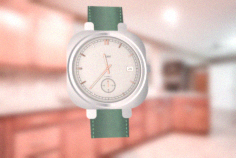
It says 11 h 37 min
